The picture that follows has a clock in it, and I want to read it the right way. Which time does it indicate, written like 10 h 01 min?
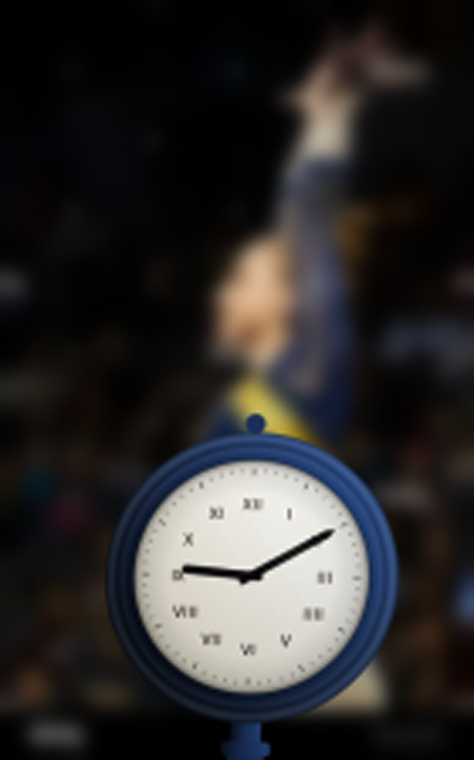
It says 9 h 10 min
